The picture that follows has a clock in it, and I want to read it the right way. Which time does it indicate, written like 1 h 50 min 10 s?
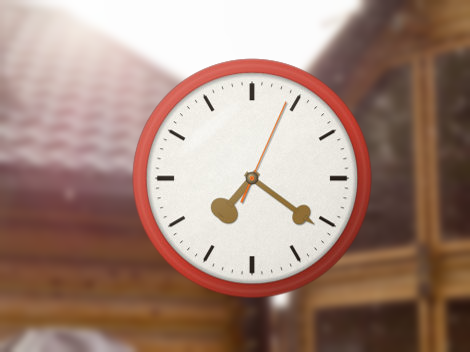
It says 7 h 21 min 04 s
